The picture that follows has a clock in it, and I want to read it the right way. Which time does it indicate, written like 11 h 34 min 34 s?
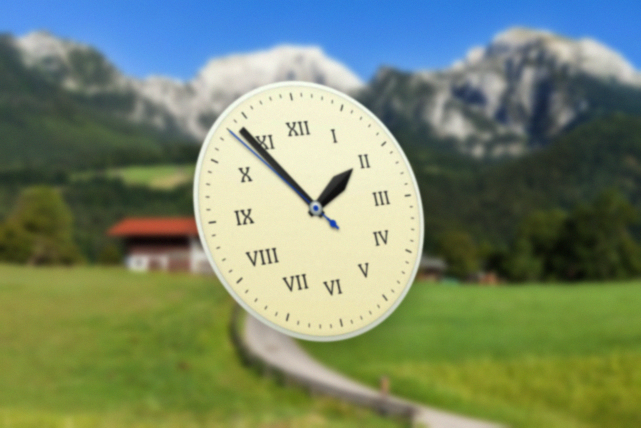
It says 1 h 53 min 53 s
